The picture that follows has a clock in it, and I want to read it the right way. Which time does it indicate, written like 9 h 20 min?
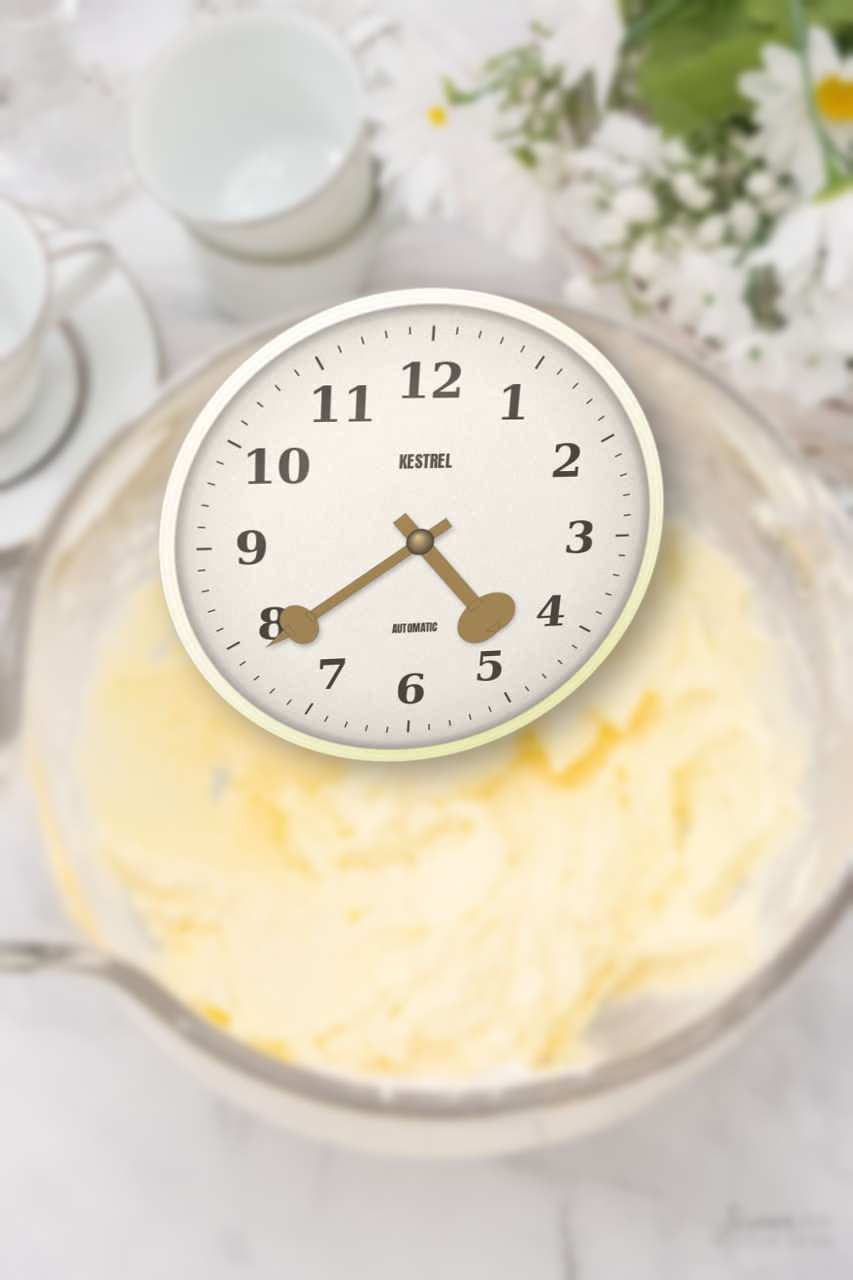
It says 4 h 39 min
